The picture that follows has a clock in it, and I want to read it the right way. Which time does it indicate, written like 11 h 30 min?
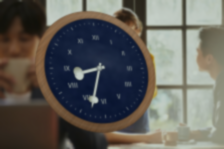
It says 8 h 33 min
